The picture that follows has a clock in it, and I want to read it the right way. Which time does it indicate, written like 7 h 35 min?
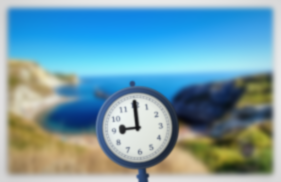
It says 9 h 00 min
